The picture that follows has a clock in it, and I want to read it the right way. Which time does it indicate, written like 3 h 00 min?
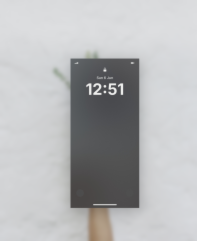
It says 12 h 51 min
